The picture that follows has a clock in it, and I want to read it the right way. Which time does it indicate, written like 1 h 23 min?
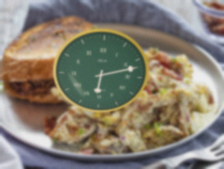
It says 6 h 12 min
